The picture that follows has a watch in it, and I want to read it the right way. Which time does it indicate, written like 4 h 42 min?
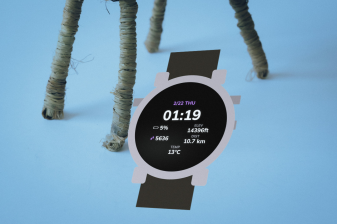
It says 1 h 19 min
